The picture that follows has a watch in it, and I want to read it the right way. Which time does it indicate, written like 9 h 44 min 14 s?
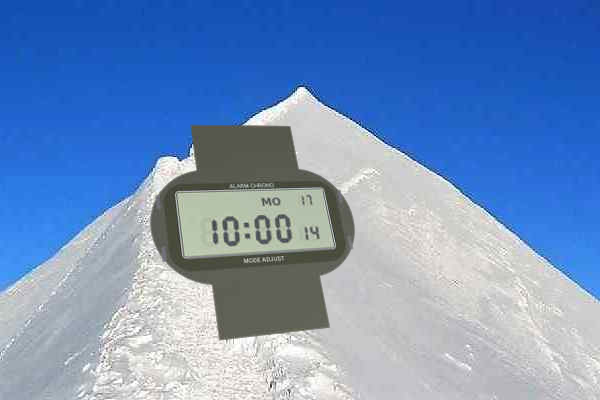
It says 10 h 00 min 14 s
